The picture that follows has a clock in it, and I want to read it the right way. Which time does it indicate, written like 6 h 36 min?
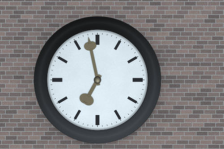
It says 6 h 58 min
